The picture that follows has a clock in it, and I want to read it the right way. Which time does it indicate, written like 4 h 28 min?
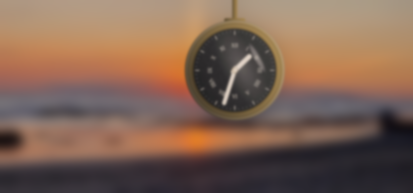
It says 1 h 33 min
